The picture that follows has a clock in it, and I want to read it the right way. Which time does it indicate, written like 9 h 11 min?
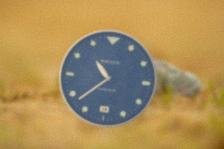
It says 10 h 38 min
